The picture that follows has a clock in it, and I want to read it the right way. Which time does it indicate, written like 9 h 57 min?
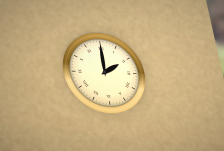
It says 2 h 00 min
